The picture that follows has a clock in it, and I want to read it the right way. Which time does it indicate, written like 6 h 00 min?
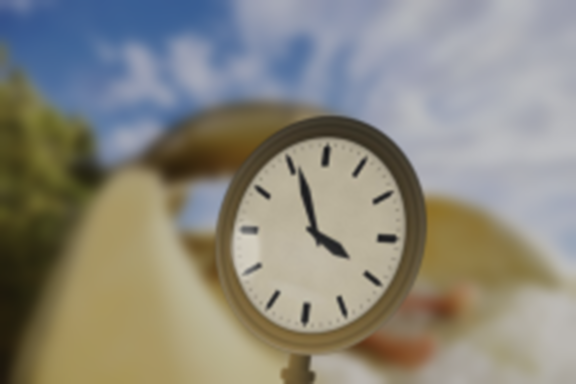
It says 3 h 56 min
